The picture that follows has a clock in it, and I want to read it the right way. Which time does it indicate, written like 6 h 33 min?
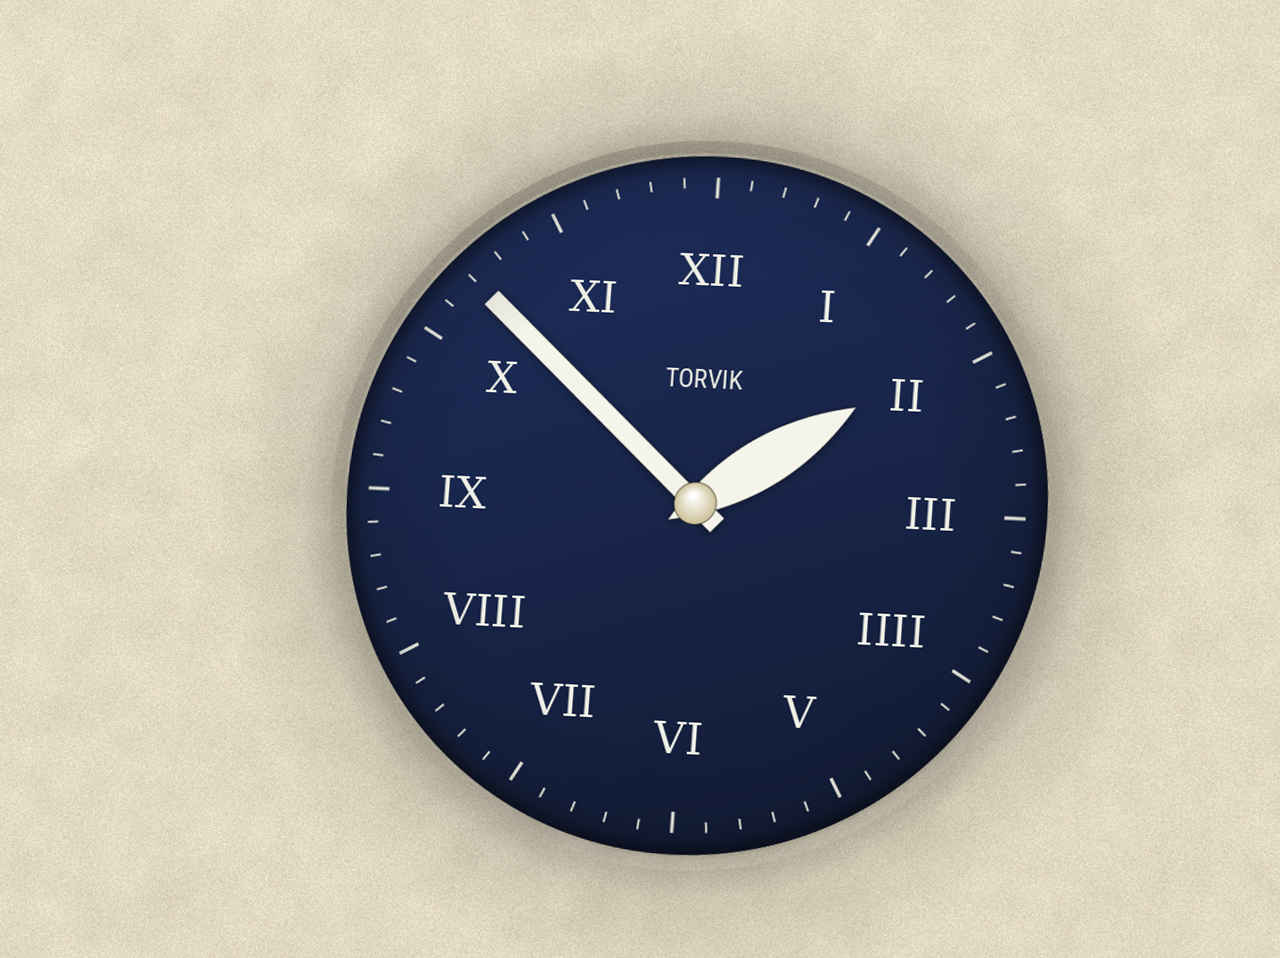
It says 1 h 52 min
